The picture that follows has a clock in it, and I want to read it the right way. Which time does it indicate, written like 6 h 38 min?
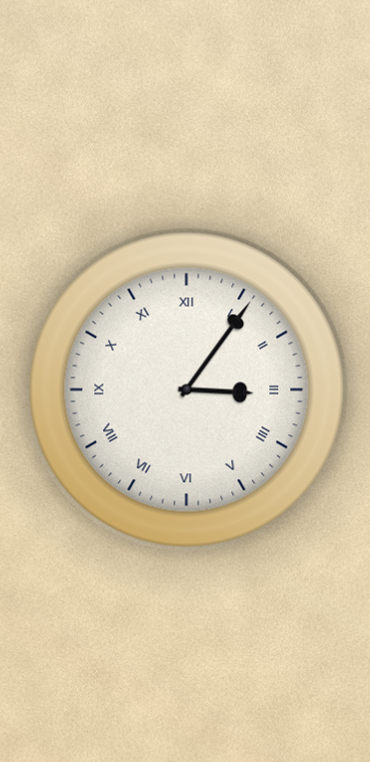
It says 3 h 06 min
